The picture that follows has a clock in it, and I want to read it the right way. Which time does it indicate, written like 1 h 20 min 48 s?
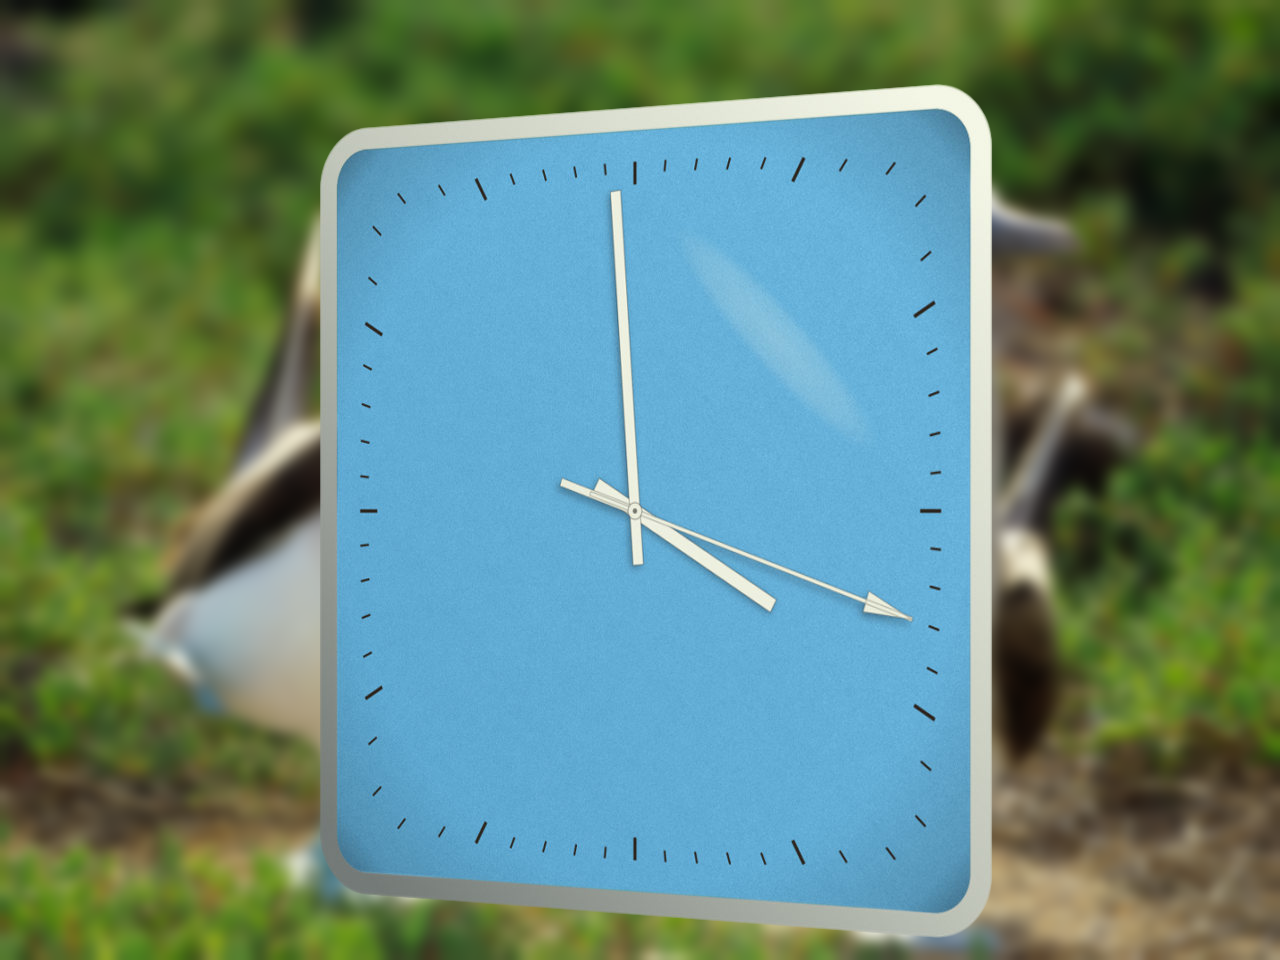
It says 3 h 59 min 18 s
